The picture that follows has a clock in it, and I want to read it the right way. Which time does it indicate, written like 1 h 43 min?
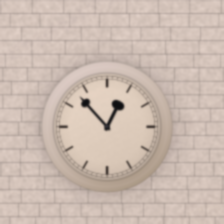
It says 12 h 53 min
